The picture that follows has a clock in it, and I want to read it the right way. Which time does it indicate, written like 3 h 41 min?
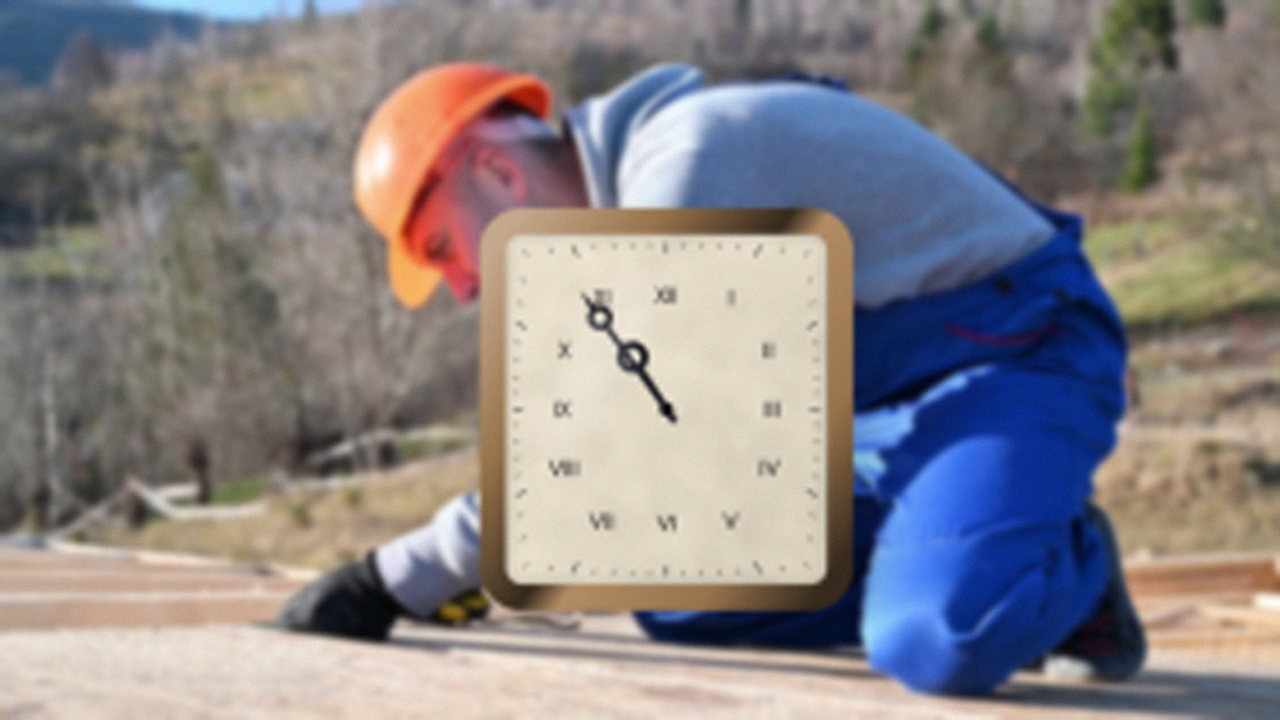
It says 10 h 54 min
